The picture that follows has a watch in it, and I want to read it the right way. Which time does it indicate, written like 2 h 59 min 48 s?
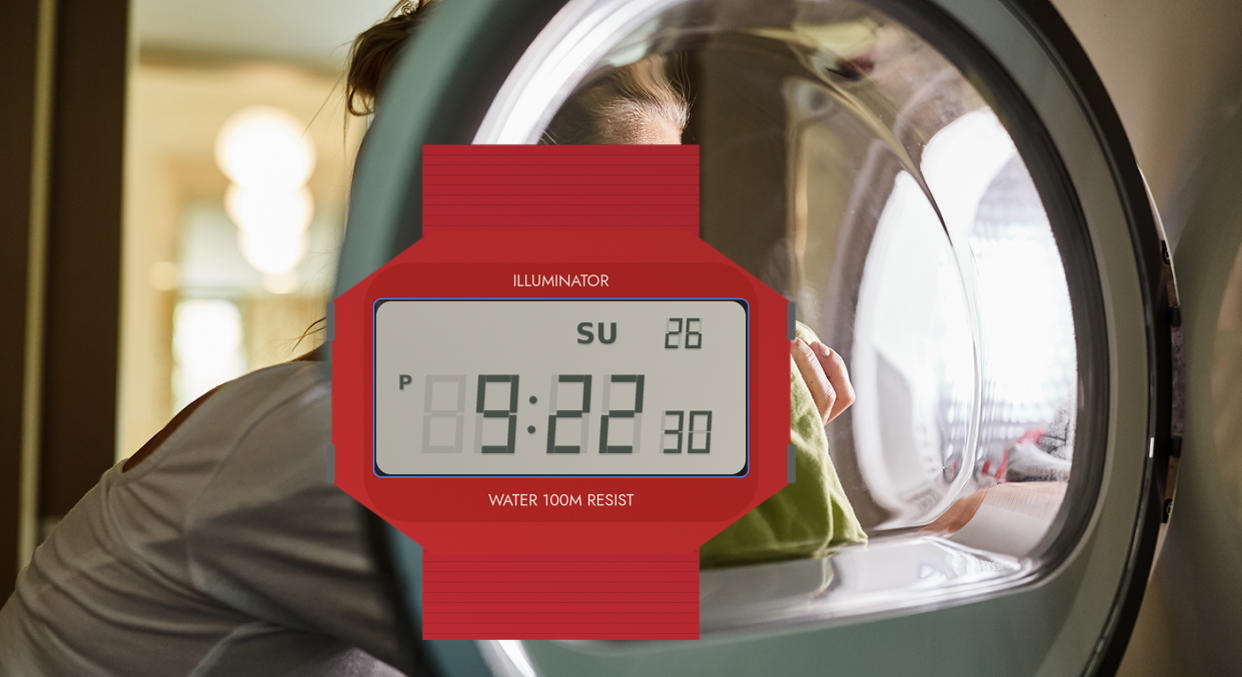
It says 9 h 22 min 30 s
